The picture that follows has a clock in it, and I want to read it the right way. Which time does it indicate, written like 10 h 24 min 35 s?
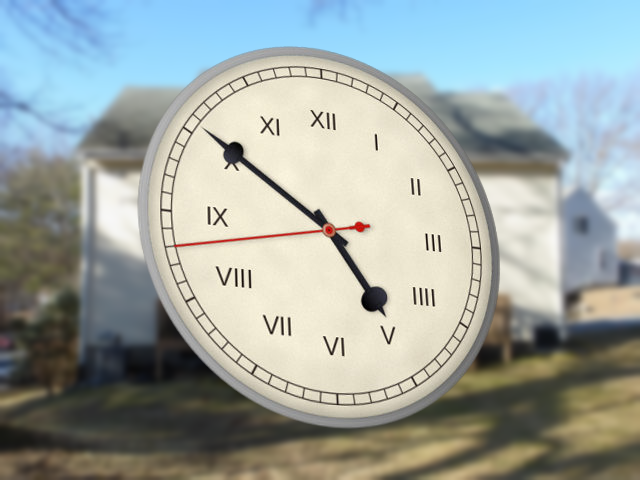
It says 4 h 50 min 43 s
